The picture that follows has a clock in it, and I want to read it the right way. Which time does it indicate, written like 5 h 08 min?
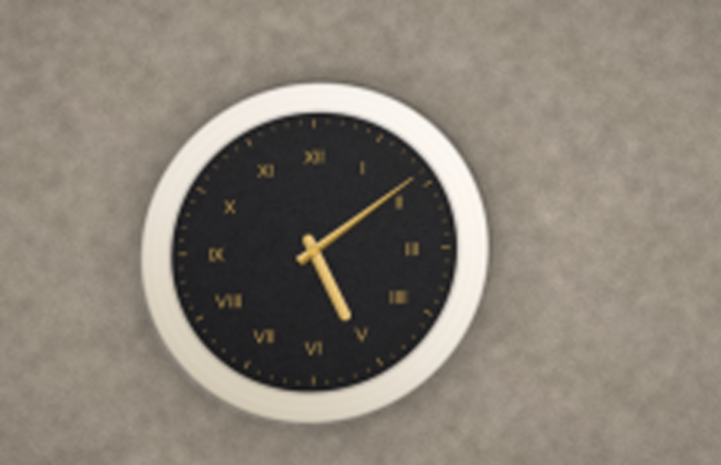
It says 5 h 09 min
